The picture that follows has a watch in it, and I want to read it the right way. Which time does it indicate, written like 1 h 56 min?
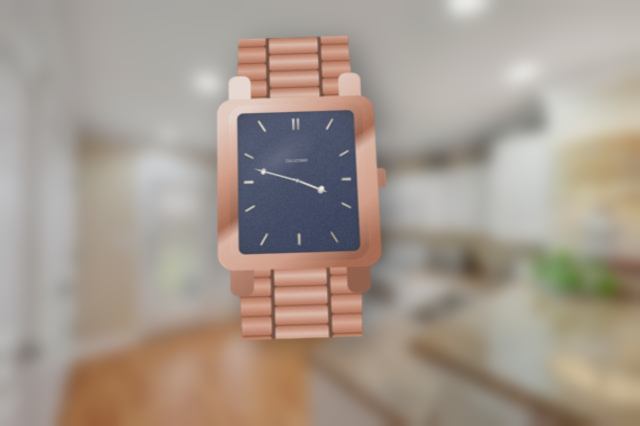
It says 3 h 48 min
